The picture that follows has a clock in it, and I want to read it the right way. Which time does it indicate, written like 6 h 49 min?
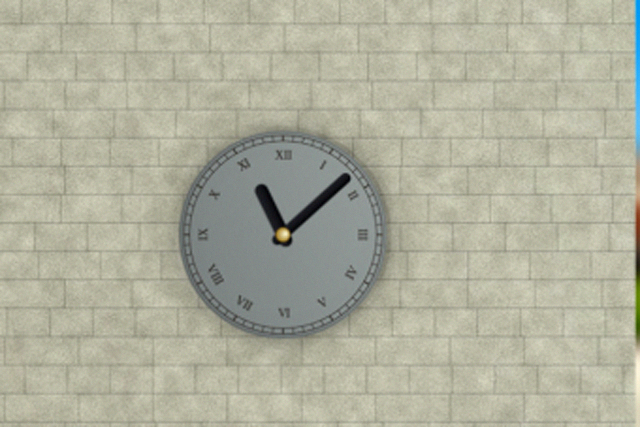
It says 11 h 08 min
